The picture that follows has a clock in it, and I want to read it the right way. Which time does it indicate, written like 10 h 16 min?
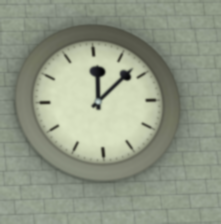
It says 12 h 08 min
